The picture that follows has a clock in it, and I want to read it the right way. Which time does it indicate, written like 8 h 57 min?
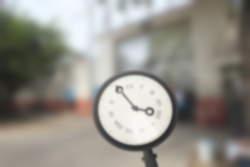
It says 3 h 56 min
